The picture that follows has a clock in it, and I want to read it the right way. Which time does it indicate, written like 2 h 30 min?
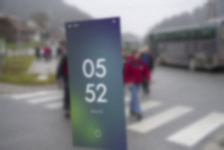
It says 5 h 52 min
